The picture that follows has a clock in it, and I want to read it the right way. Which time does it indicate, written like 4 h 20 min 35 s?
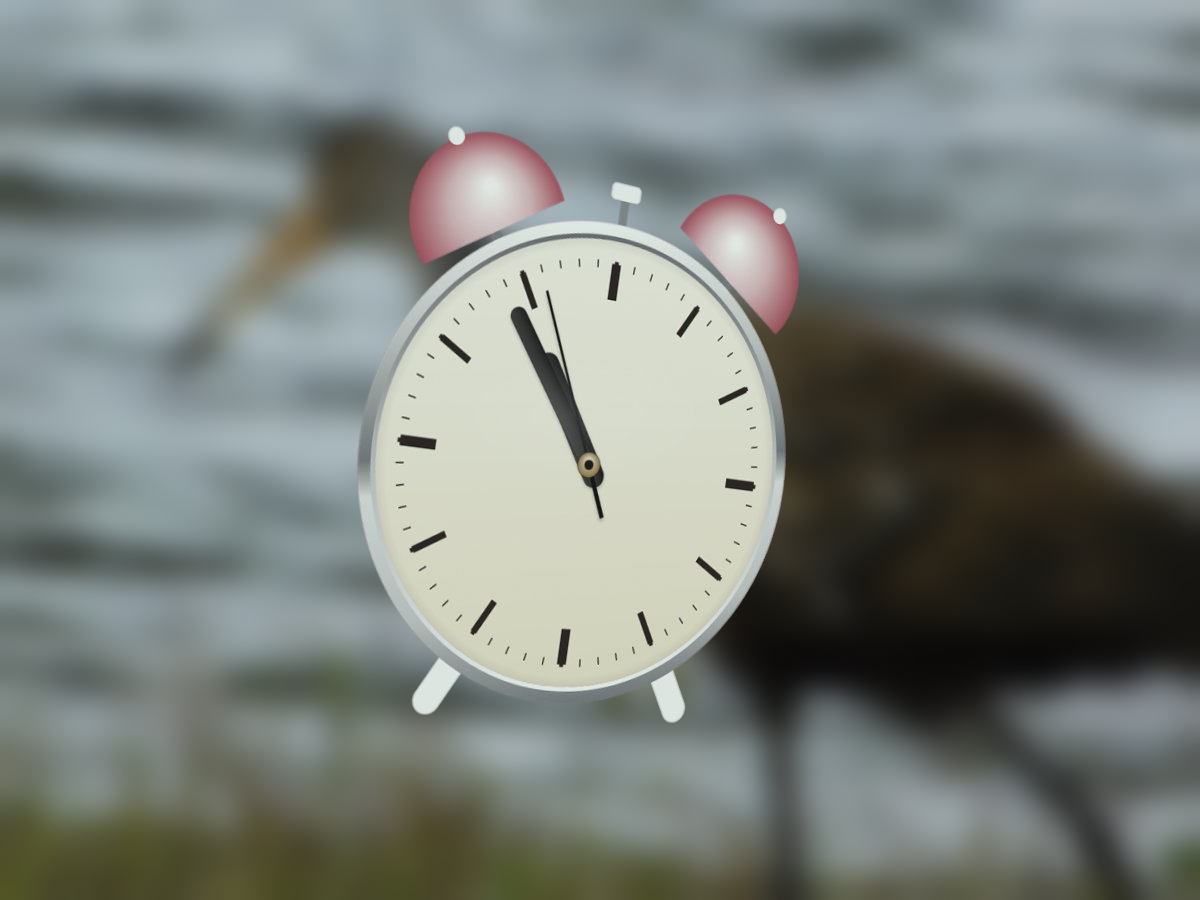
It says 10 h 53 min 56 s
